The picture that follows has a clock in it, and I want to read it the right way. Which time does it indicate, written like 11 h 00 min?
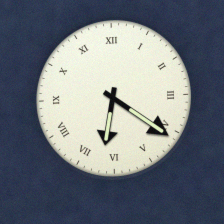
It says 6 h 21 min
